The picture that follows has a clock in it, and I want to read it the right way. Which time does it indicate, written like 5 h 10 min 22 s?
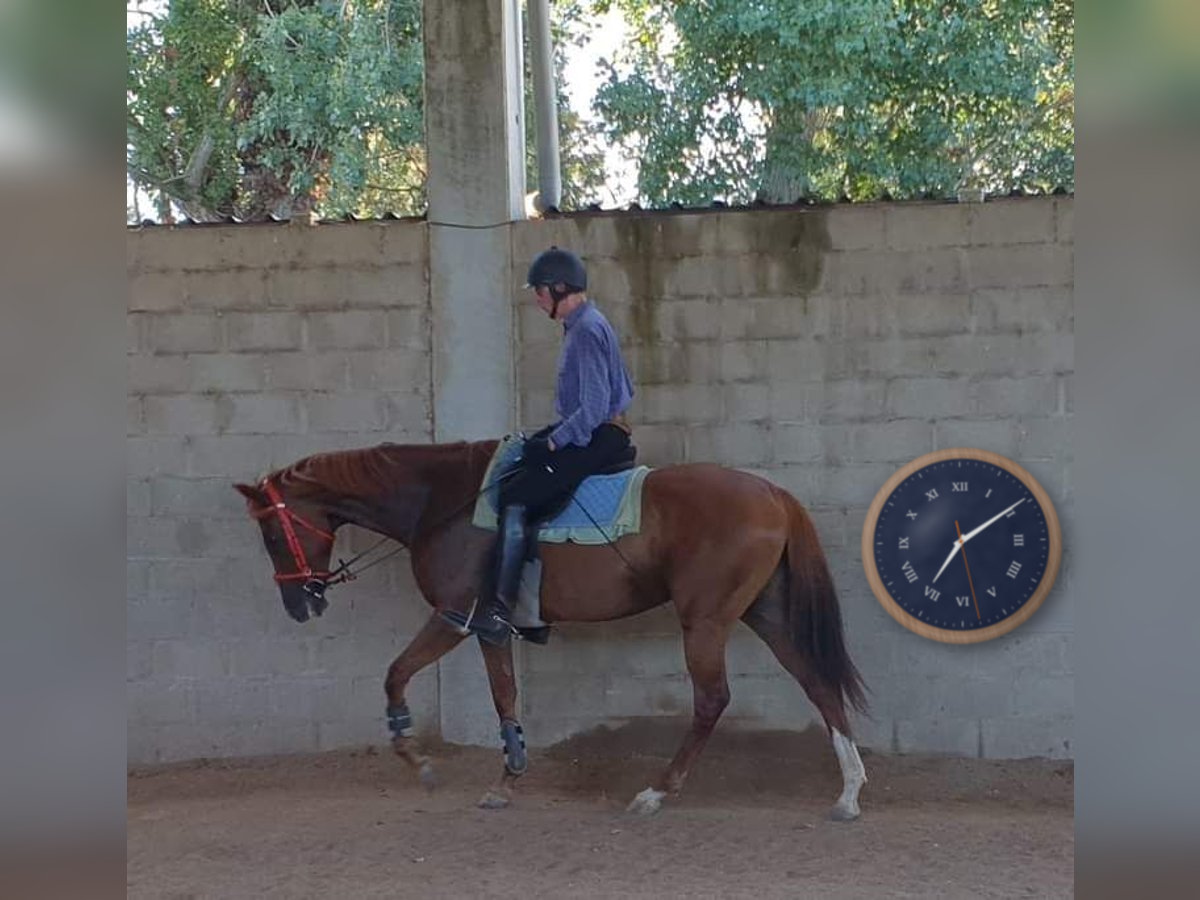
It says 7 h 09 min 28 s
